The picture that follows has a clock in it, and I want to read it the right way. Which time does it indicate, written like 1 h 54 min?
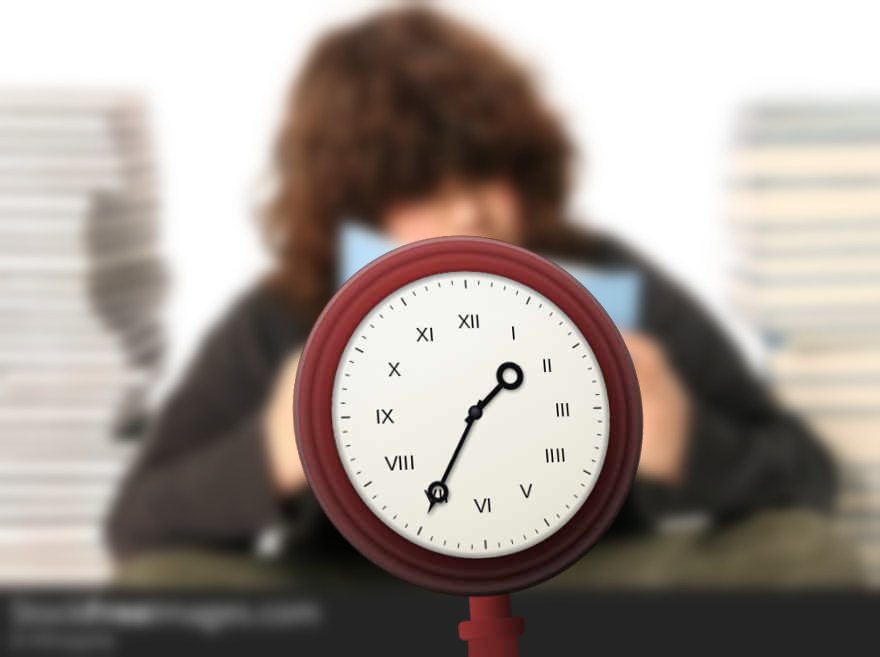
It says 1 h 35 min
